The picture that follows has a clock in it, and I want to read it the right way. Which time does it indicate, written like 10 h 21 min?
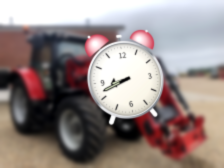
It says 8 h 42 min
